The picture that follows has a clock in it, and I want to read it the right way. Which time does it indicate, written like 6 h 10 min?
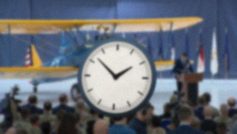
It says 1 h 52 min
